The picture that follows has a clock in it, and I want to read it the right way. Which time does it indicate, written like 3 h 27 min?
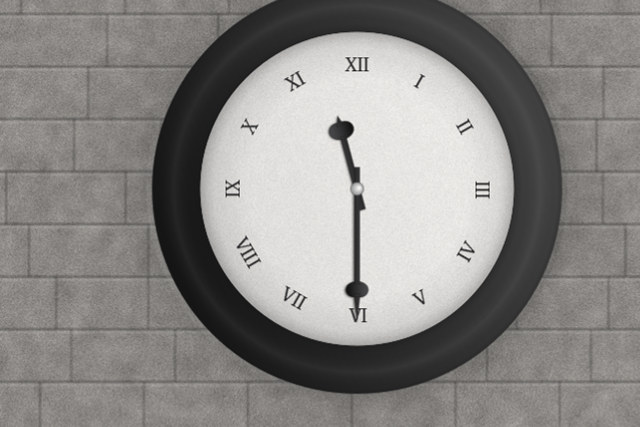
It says 11 h 30 min
